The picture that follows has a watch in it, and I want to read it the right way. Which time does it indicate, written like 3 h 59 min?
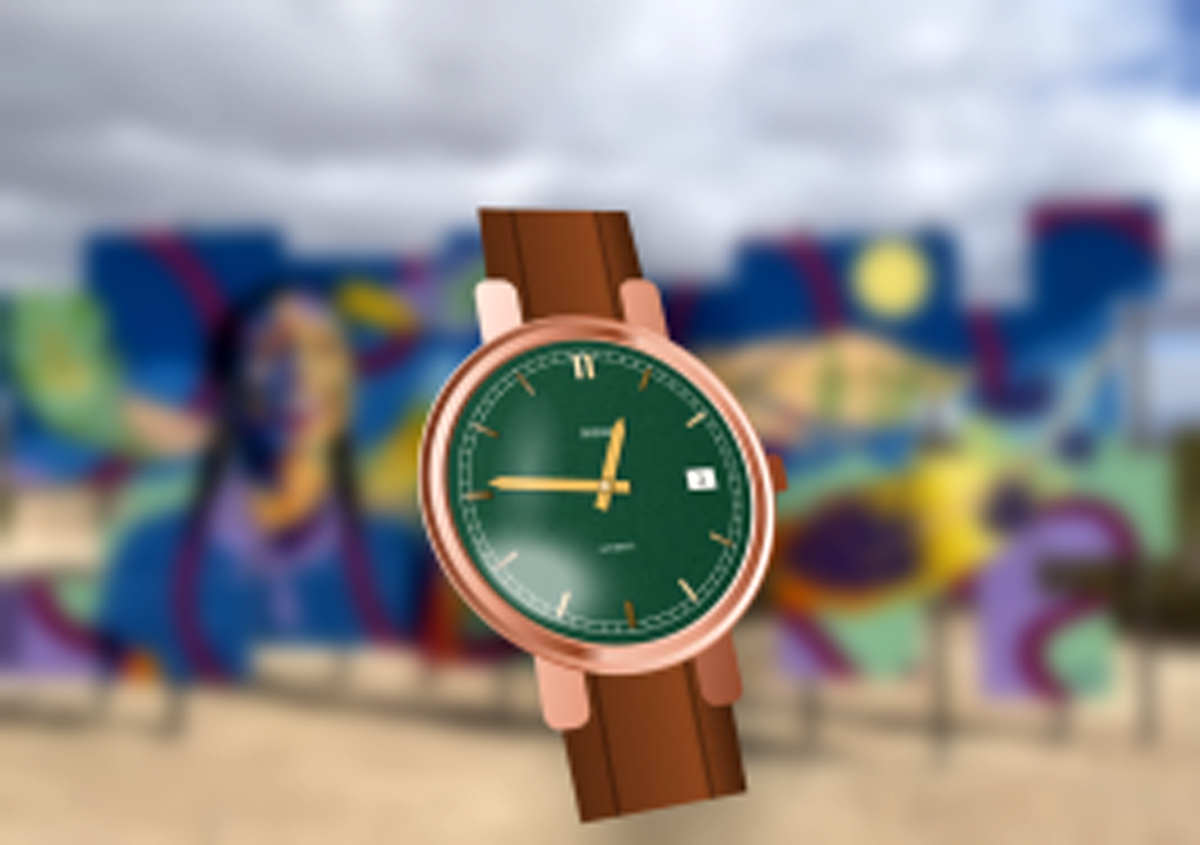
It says 12 h 46 min
